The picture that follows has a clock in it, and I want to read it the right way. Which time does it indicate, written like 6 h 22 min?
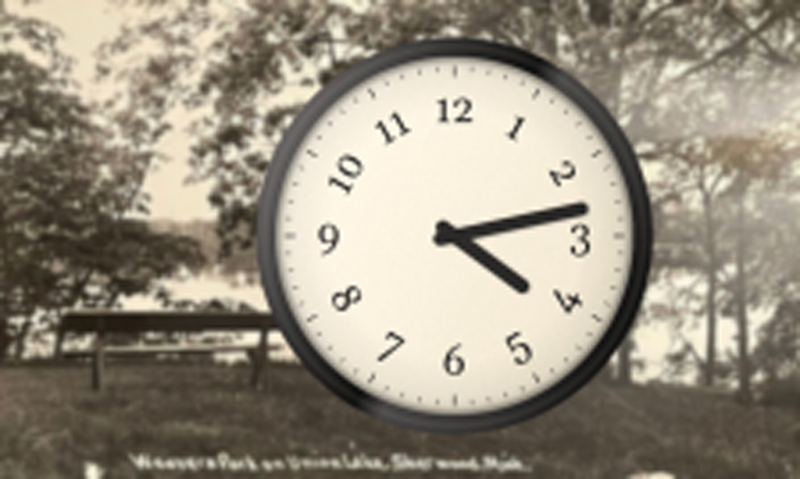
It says 4 h 13 min
